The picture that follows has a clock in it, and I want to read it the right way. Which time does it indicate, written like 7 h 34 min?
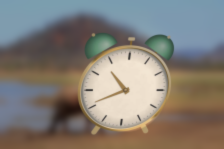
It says 10 h 41 min
